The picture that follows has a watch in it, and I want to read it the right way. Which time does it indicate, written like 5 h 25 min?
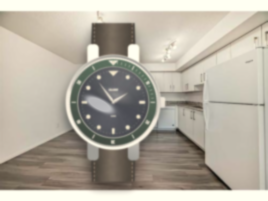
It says 1 h 54 min
